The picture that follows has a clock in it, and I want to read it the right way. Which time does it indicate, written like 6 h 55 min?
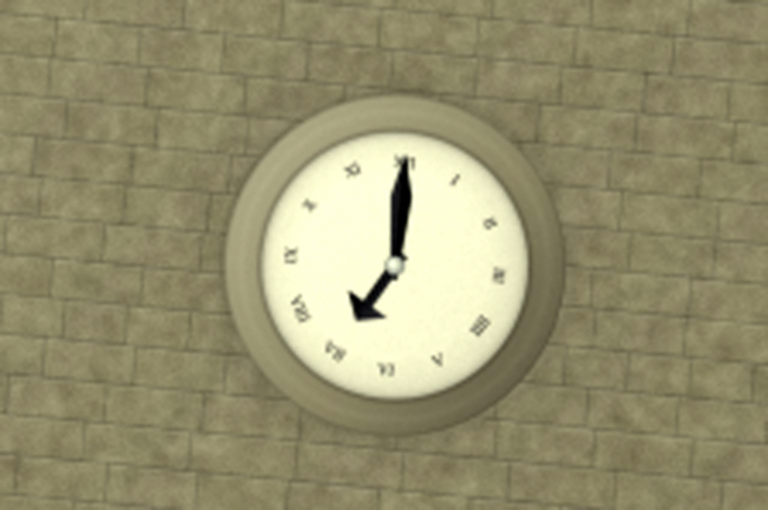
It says 7 h 00 min
